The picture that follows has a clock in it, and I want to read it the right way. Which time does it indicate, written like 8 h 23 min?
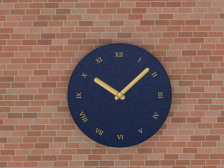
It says 10 h 08 min
